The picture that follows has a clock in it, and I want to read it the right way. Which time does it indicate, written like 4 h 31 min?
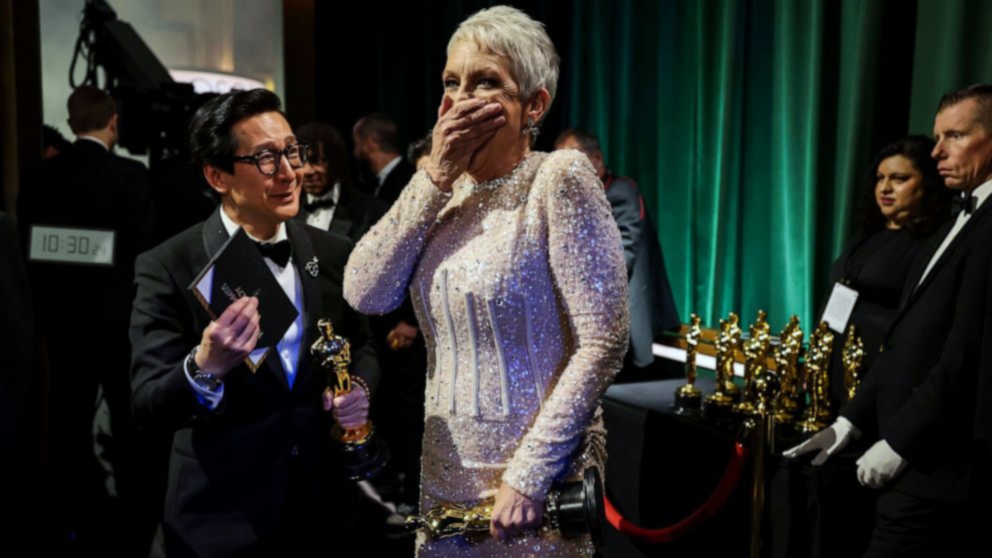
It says 10 h 30 min
